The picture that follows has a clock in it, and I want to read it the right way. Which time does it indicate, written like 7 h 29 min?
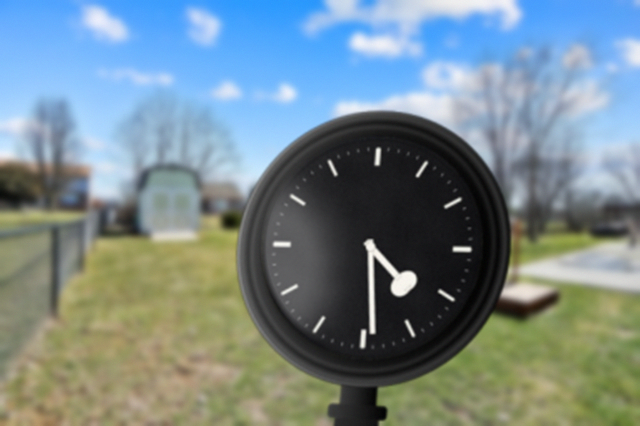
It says 4 h 29 min
